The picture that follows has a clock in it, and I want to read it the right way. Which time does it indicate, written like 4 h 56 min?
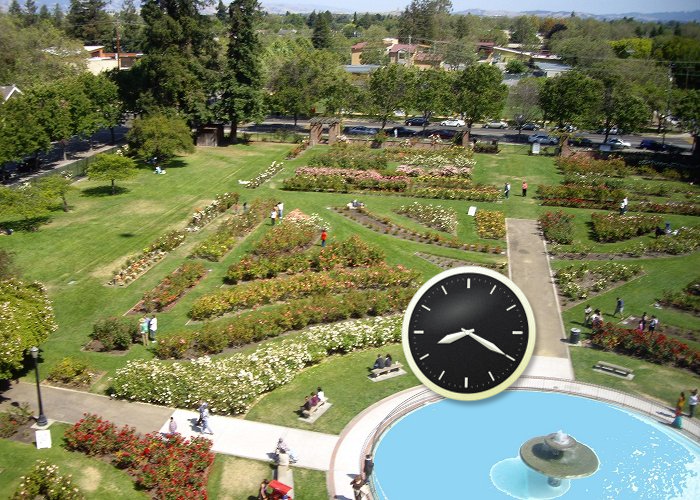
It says 8 h 20 min
